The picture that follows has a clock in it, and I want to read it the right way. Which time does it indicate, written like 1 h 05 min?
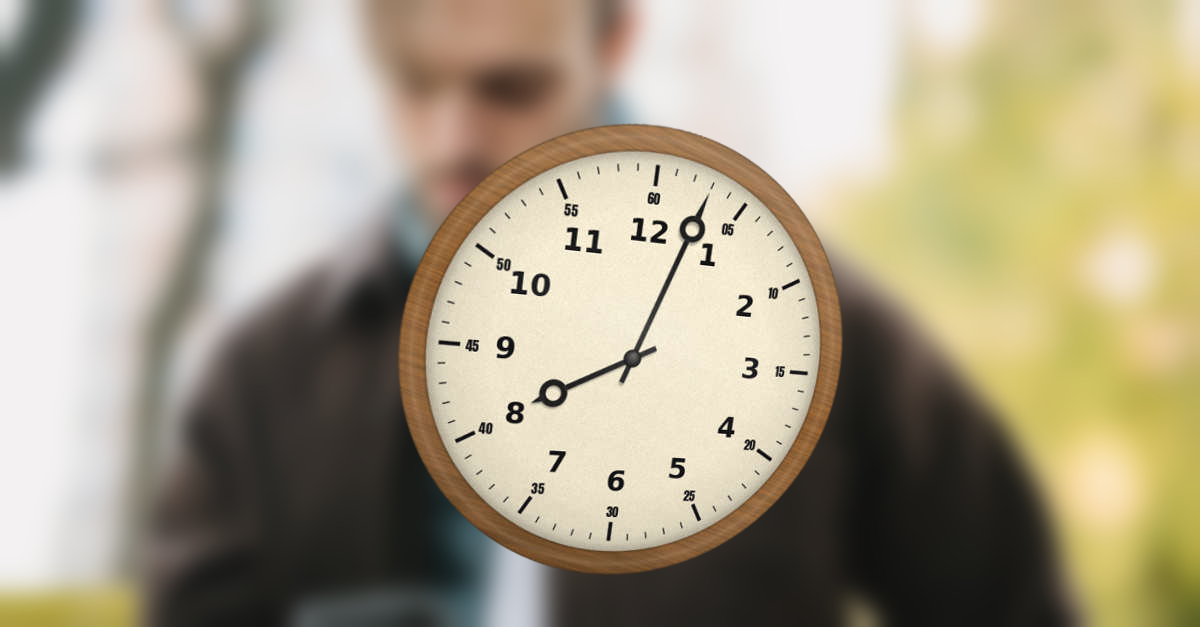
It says 8 h 03 min
